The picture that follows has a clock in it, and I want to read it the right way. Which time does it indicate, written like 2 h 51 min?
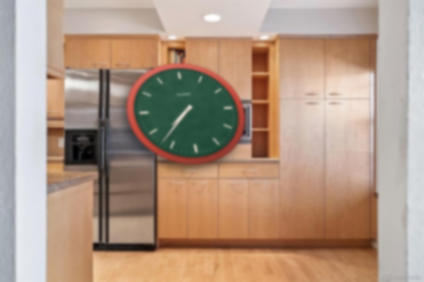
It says 7 h 37 min
